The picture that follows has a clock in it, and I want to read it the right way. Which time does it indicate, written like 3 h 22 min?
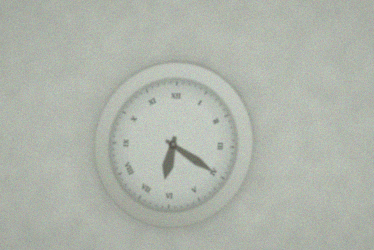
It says 6 h 20 min
